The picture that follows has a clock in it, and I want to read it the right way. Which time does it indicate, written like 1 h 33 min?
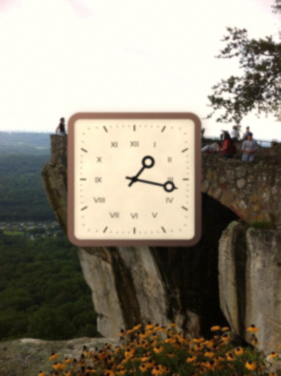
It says 1 h 17 min
